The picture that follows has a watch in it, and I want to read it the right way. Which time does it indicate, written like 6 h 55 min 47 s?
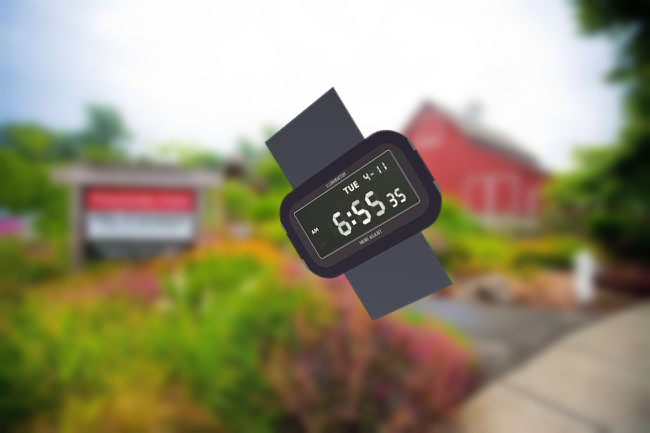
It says 6 h 55 min 35 s
